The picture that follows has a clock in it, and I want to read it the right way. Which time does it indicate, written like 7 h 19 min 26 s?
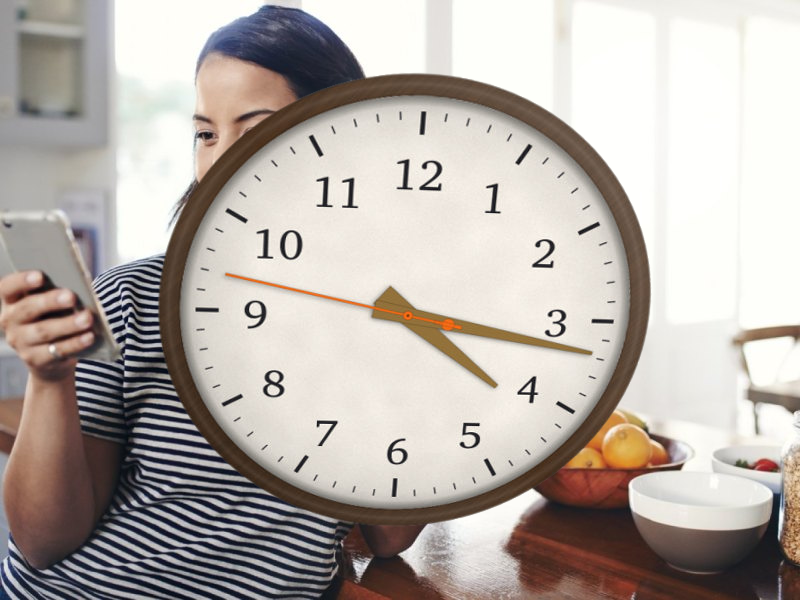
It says 4 h 16 min 47 s
